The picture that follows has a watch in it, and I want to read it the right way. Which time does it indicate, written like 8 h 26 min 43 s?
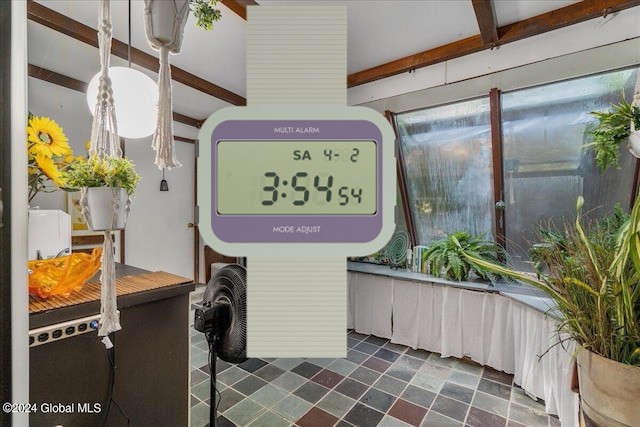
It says 3 h 54 min 54 s
